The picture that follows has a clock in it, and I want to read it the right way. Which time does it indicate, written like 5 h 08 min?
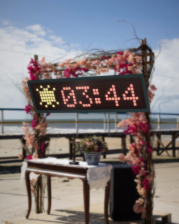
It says 3 h 44 min
